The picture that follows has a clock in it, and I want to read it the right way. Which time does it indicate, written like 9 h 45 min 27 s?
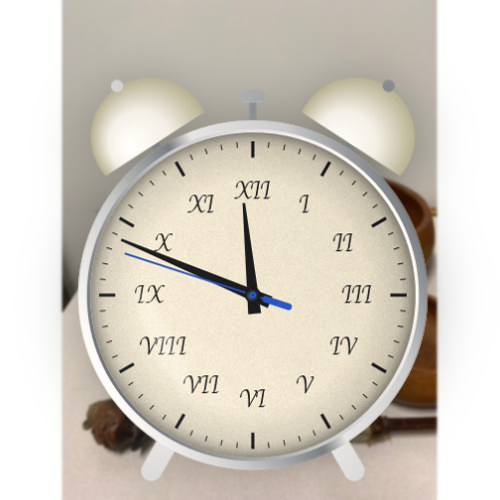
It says 11 h 48 min 48 s
